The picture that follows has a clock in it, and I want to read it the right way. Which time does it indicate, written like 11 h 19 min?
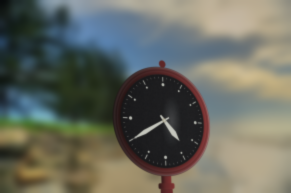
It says 4 h 40 min
